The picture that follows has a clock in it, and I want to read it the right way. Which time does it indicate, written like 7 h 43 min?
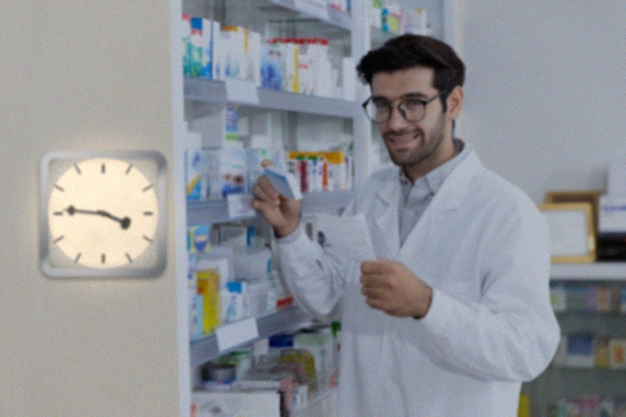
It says 3 h 46 min
